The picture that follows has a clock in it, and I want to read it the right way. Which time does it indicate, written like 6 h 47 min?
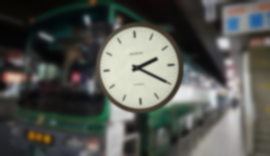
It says 2 h 20 min
